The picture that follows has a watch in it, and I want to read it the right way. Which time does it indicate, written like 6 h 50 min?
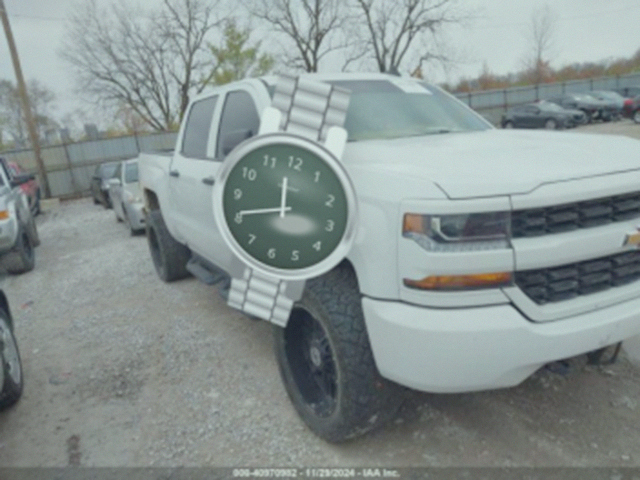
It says 11 h 41 min
